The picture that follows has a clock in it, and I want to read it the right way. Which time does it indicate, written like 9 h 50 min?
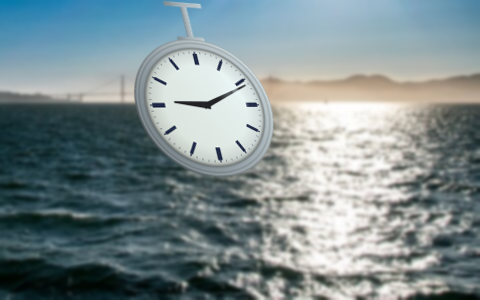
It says 9 h 11 min
